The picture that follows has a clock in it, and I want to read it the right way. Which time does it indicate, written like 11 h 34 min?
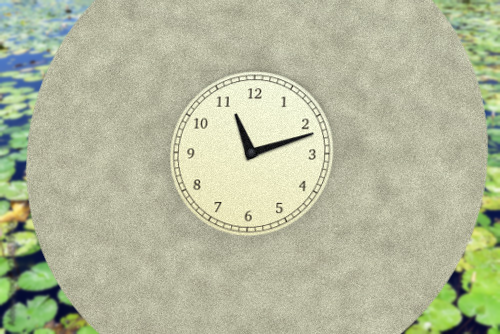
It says 11 h 12 min
